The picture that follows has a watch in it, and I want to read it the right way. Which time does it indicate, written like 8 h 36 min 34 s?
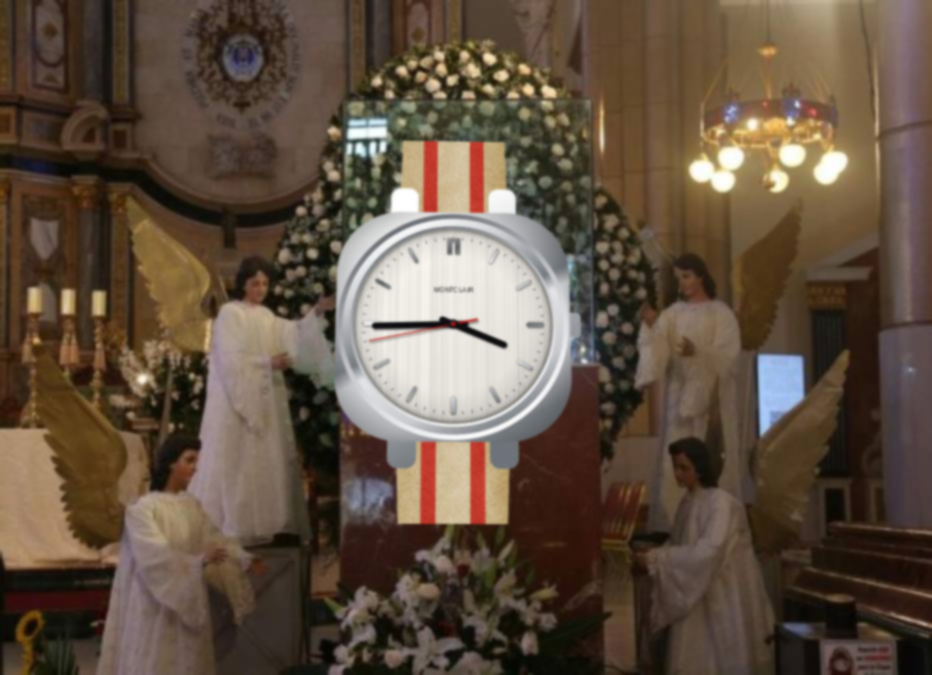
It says 3 h 44 min 43 s
